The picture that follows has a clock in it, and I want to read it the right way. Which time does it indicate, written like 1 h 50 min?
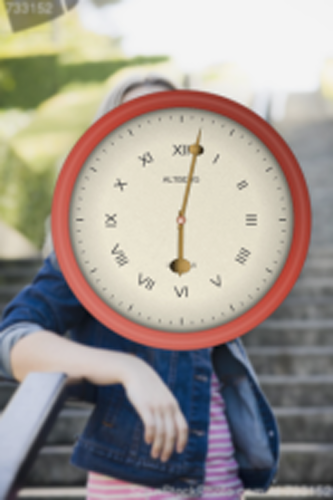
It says 6 h 02 min
